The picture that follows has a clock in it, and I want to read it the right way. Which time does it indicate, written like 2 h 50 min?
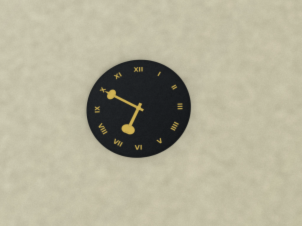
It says 6 h 50 min
